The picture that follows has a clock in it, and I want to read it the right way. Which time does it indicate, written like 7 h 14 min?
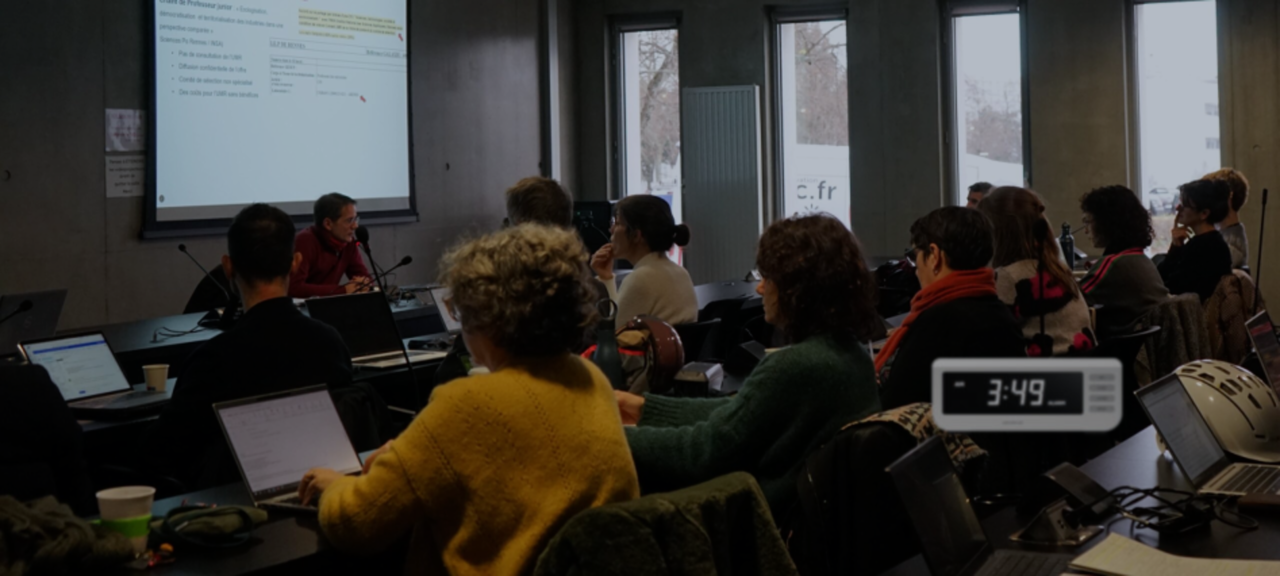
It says 3 h 49 min
